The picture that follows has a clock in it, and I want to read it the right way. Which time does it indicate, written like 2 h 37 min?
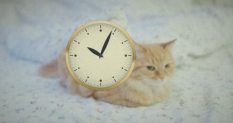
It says 10 h 04 min
